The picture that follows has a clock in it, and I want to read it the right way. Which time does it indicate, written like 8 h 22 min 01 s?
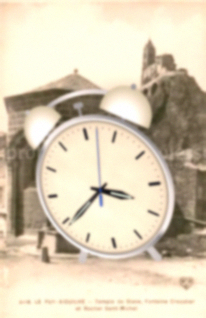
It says 3 h 39 min 02 s
